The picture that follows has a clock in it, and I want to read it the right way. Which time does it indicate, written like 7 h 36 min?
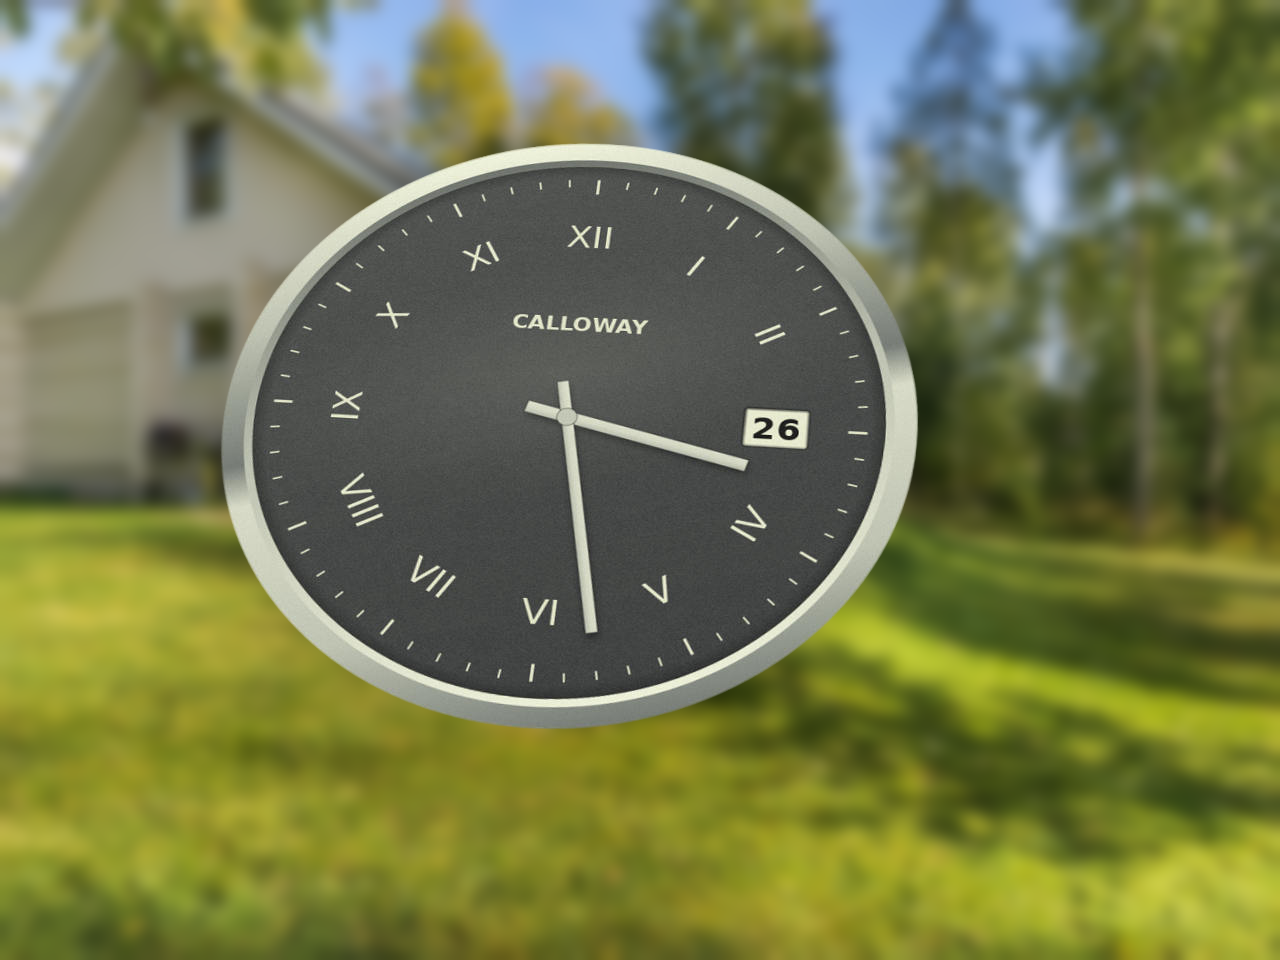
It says 3 h 28 min
